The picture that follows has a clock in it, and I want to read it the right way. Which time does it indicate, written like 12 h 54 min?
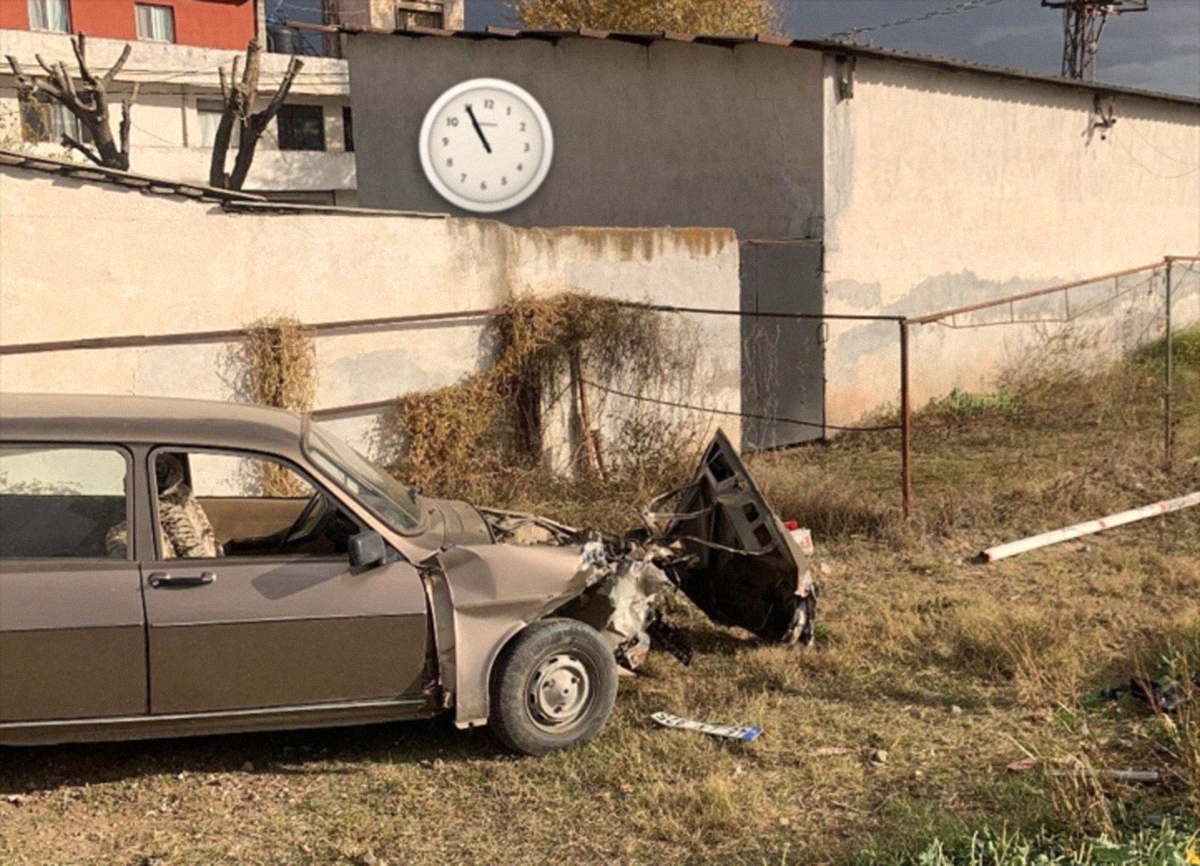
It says 10 h 55 min
